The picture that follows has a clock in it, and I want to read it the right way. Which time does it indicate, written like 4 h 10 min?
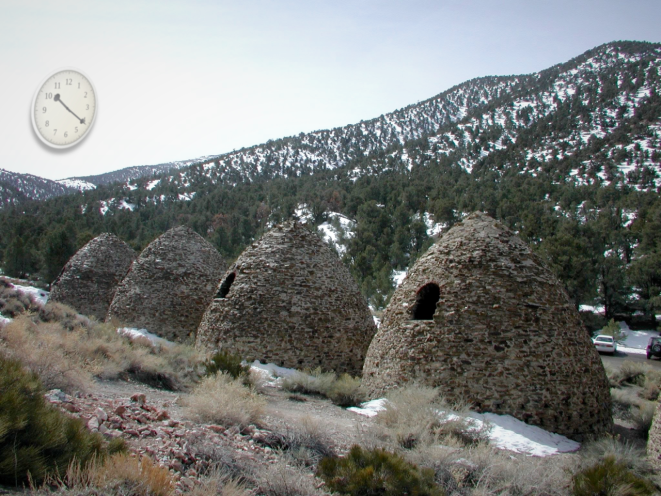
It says 10 h 21 min
